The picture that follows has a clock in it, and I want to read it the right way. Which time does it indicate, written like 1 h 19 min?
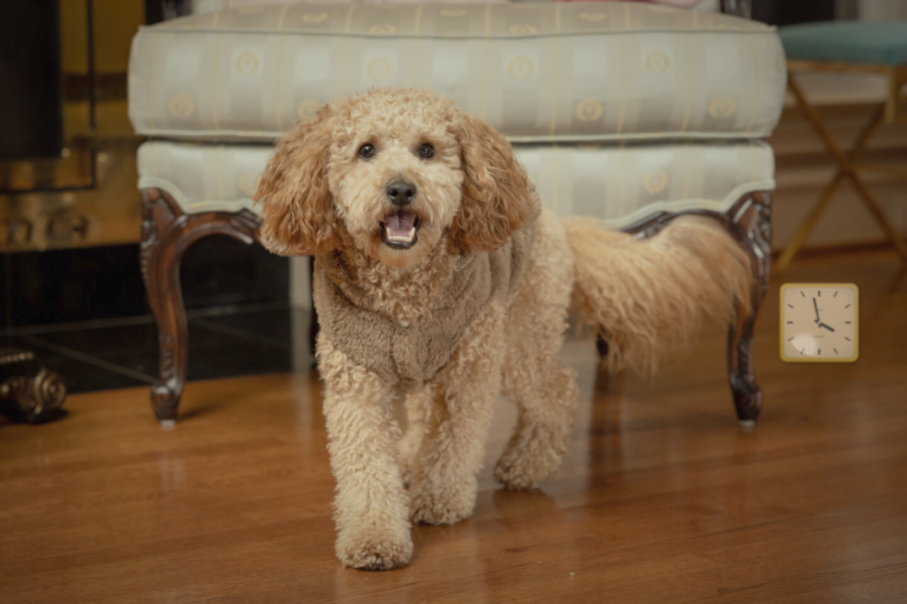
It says 3 h 58 min
